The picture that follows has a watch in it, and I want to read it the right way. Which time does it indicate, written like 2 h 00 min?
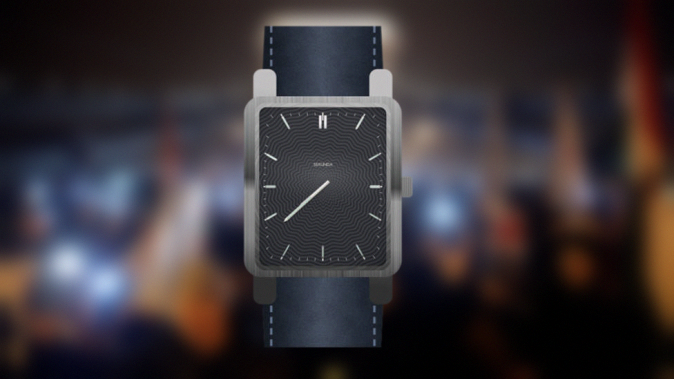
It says 7 h 38 min
